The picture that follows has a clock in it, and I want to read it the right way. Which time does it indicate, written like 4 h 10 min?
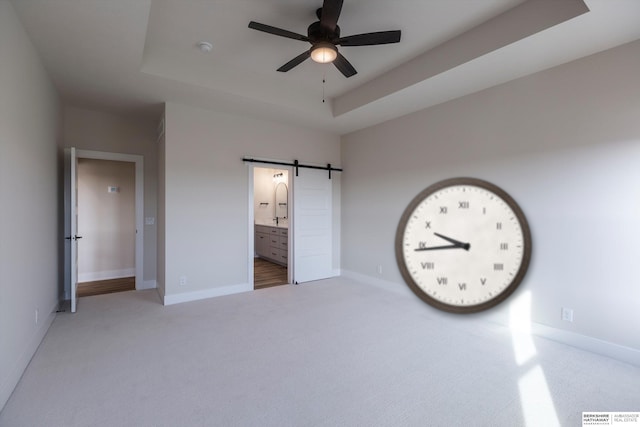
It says 9 h 44 min
